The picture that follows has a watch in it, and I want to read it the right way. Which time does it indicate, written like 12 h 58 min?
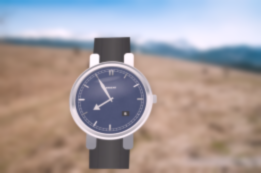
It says 7 h 55 min
